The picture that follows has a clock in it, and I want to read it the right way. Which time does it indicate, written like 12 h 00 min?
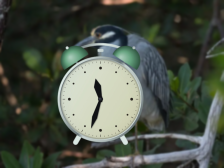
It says 11 h 33 min
